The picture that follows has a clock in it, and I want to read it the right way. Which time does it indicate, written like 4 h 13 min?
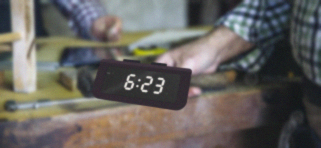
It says 6 h 23 min
